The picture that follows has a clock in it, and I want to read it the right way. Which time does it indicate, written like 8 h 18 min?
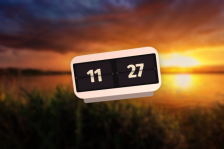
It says 11 h 27 min
